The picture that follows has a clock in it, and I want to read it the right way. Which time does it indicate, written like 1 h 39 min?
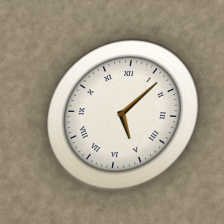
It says 5 h 07 min
